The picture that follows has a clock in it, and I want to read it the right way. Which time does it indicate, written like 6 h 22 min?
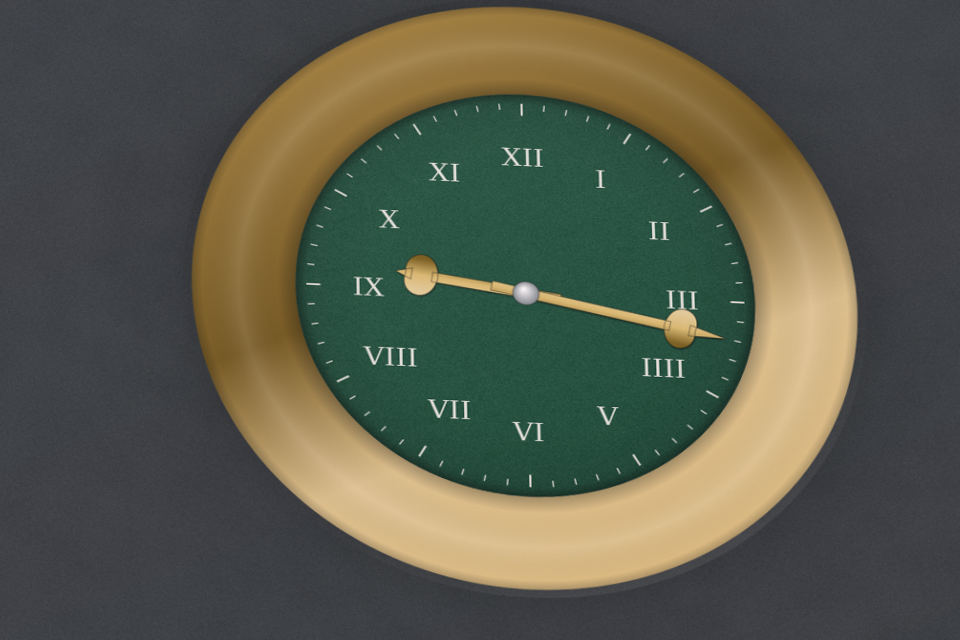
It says 9 h 17 min
